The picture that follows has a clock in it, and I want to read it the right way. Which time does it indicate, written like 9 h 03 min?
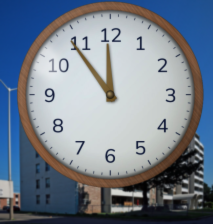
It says 11 h 54 min
